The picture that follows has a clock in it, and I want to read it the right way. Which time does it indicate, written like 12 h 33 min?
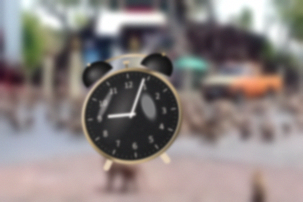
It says 9 h 04 min
